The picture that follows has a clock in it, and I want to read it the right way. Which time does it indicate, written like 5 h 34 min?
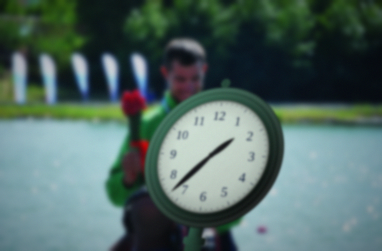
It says 1 h 37 min
